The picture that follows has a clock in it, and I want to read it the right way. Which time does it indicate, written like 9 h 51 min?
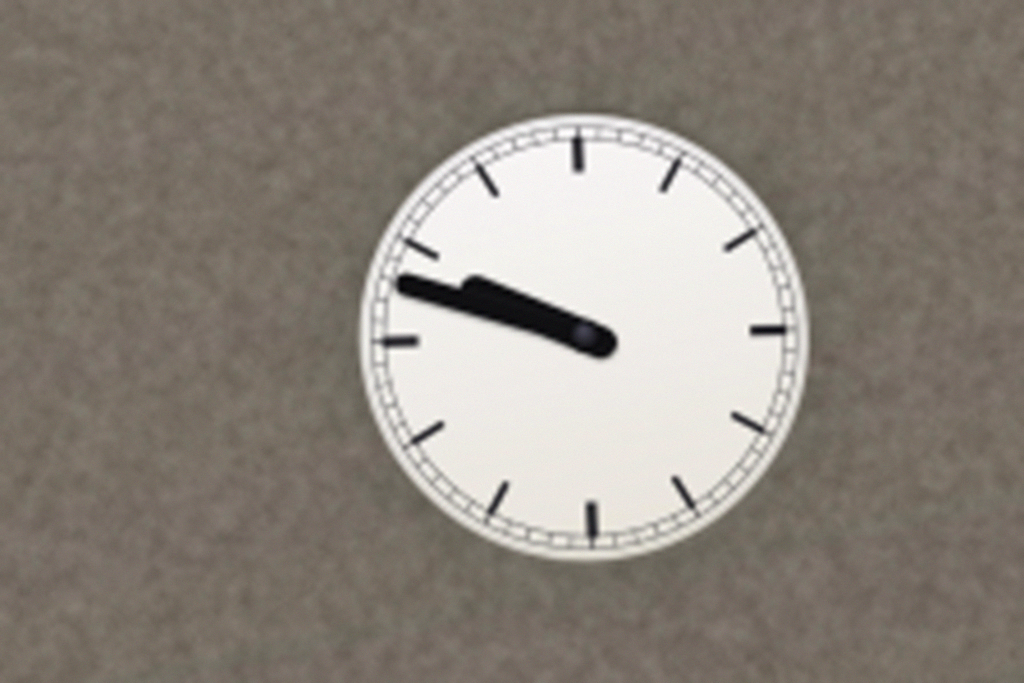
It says 9 h 48 min
